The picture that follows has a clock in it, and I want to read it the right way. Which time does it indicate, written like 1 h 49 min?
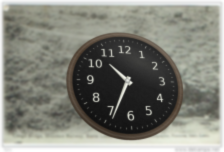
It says 10 h 34 min
